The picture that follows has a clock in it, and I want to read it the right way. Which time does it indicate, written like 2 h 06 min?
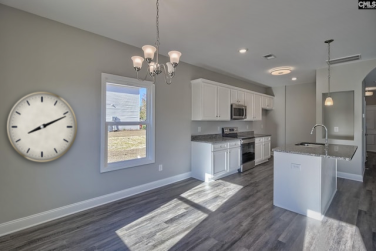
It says 8 h 11 min
